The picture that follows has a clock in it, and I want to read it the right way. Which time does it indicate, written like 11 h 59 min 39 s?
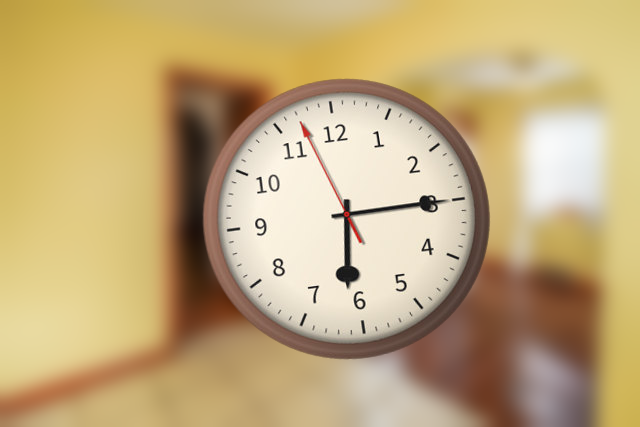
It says 6 h 14 min 57 s
